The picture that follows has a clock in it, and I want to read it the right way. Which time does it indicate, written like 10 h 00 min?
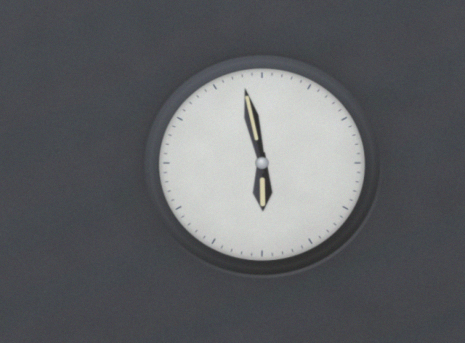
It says 5 h 58 min
